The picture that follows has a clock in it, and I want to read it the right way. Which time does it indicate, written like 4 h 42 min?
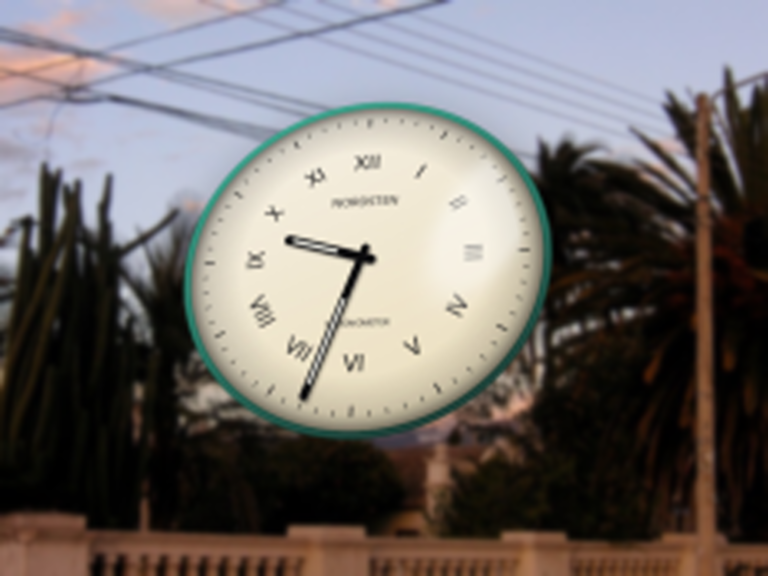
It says 9 h 33 min
